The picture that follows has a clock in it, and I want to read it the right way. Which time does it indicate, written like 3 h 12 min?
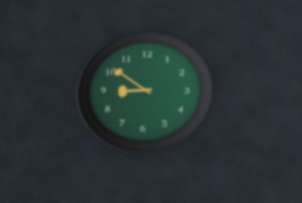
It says 8 h 51 min
